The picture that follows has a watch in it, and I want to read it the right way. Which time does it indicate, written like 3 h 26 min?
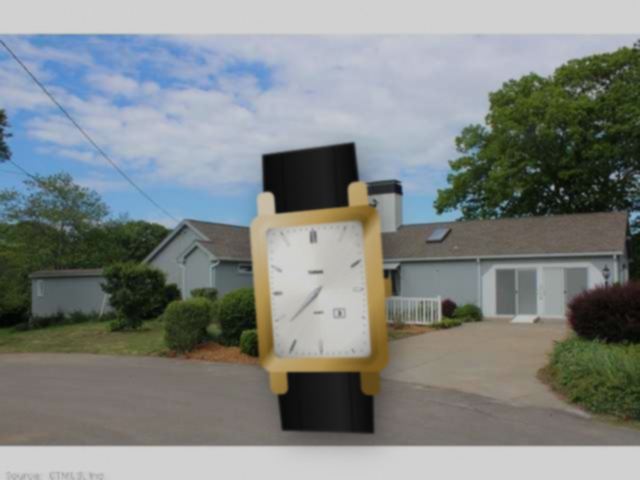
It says 7 h 38 min
